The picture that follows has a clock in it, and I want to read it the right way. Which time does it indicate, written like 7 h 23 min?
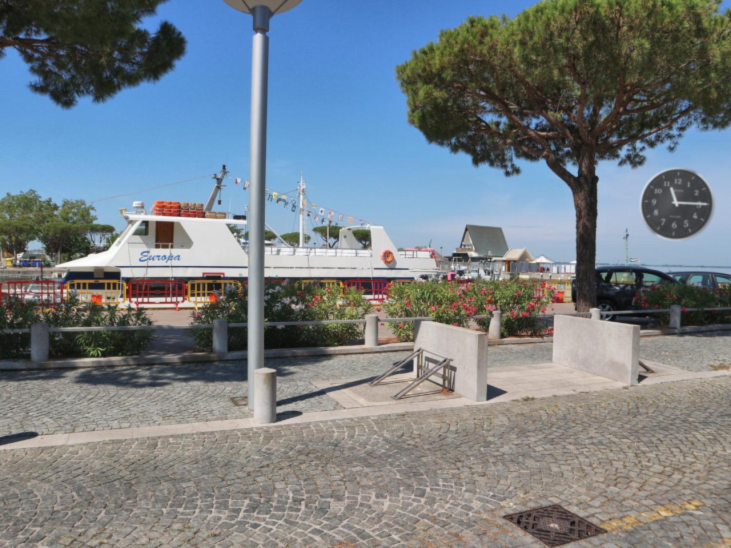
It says 11 h 15 min
